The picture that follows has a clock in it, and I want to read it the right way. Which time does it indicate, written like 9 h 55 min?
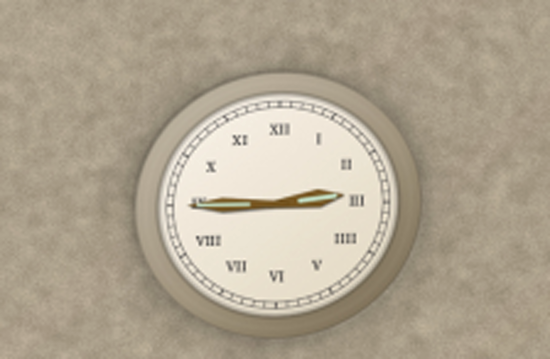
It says 2 h 45 min
